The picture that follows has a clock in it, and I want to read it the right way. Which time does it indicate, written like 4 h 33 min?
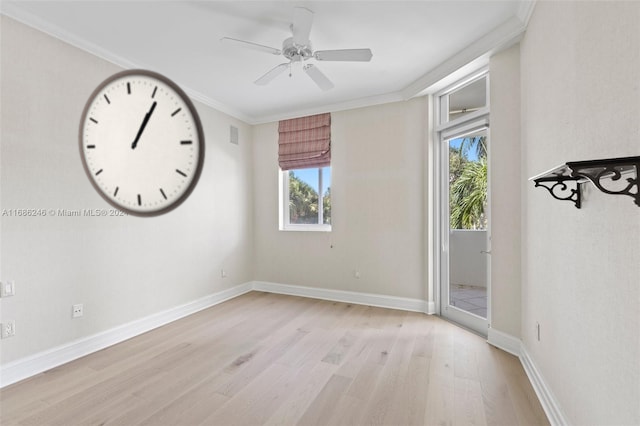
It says 1 h 06 min
